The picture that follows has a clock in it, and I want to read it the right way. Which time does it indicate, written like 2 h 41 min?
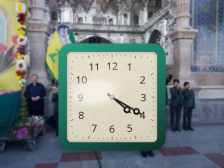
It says 4 h 20 min
